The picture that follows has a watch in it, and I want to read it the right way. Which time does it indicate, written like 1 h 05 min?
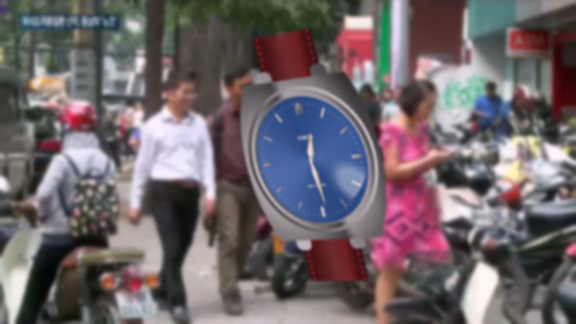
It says 12 h 29 min
